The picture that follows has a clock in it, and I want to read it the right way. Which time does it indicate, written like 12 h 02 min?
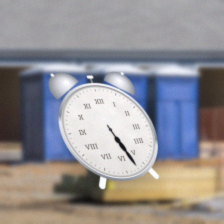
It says 5 h 27 min
